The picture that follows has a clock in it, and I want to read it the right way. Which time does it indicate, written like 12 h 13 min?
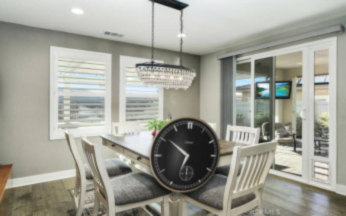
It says 6 h 51 min
